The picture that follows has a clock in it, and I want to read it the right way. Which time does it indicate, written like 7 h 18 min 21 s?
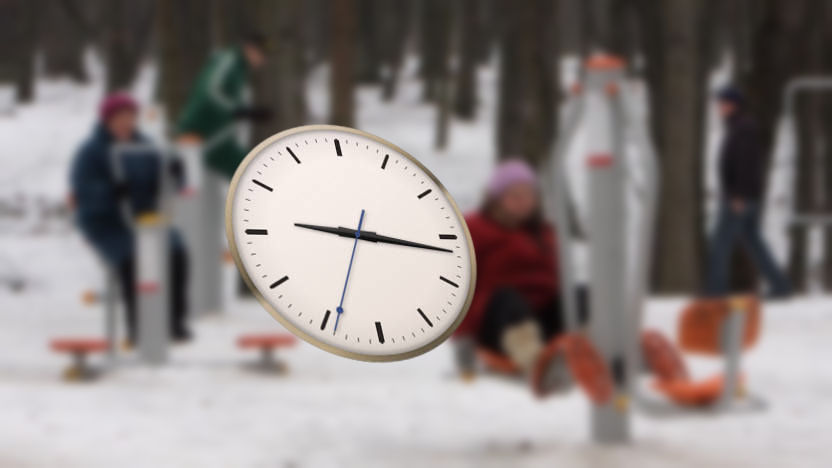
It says 9 h 16 min 34 s
